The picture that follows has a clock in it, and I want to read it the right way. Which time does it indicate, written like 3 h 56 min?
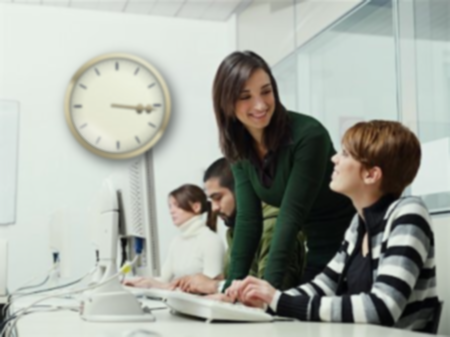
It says 3 h 16 min
